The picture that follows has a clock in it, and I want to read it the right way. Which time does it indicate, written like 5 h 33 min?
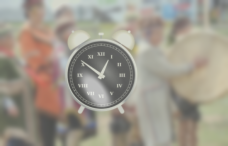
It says 12 h 51 min
